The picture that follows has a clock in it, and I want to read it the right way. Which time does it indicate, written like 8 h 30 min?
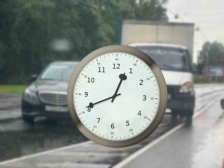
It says 12 h 41 min
